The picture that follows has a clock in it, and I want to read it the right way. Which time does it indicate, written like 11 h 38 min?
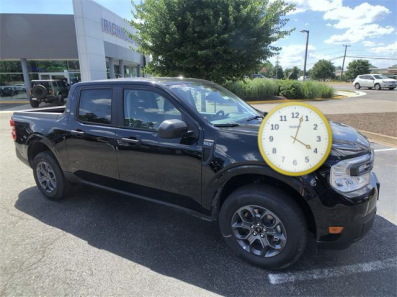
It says 4 h 03 min
